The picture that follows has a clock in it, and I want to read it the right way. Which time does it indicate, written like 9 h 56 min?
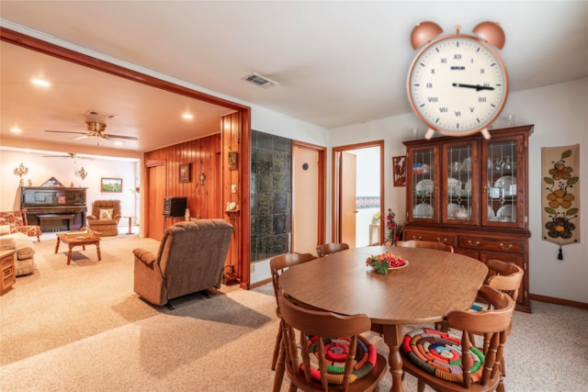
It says 3 h 16 min
